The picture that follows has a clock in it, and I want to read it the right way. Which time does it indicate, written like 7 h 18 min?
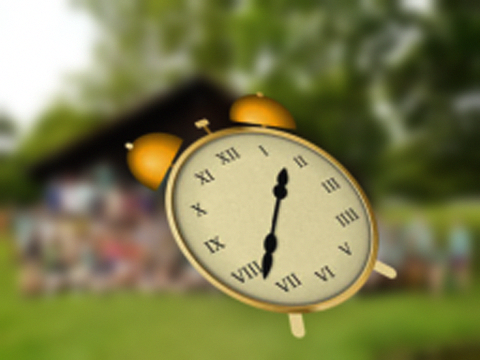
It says 1 h 38 min
